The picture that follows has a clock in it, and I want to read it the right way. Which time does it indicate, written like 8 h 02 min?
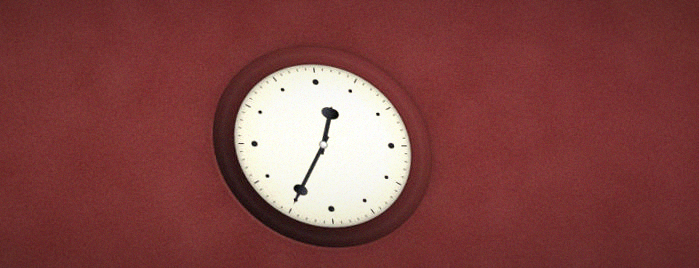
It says 12 h 35 min
